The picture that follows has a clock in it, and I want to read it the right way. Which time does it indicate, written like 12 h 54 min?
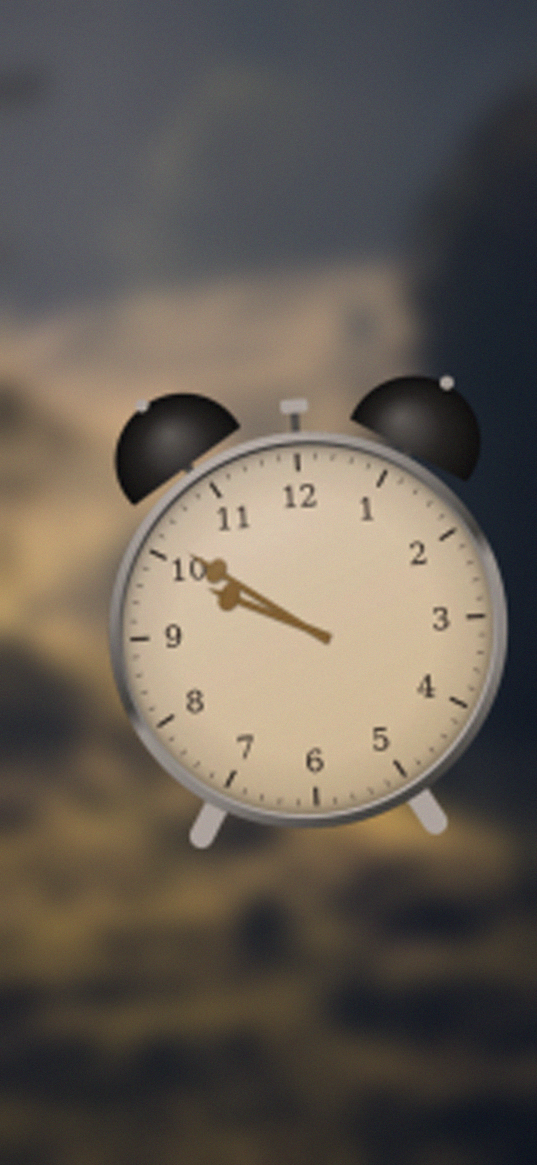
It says 9 h 51 min
